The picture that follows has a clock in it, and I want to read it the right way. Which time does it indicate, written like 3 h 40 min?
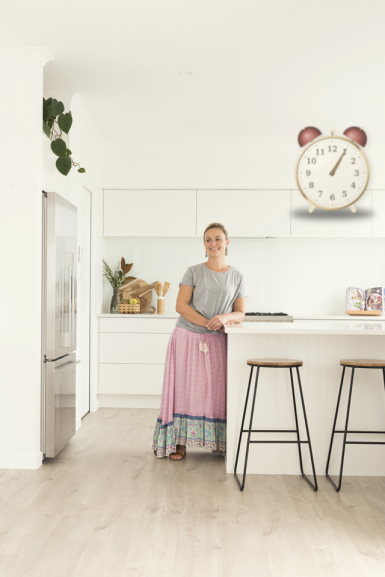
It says 1 h 05 min
